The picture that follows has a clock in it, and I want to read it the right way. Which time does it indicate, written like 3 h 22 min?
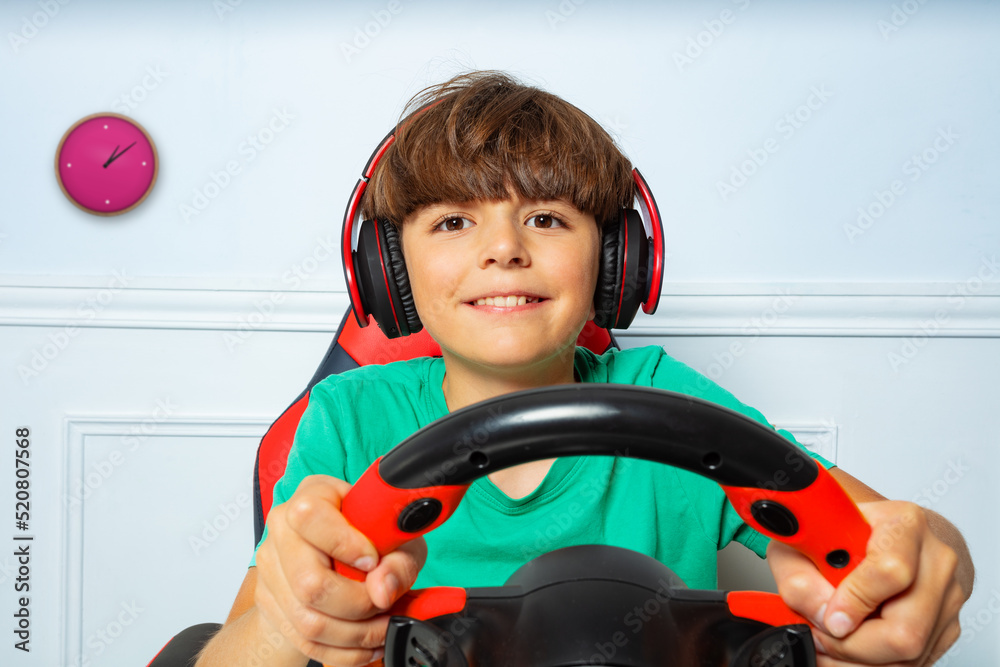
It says 1 h 09 min
